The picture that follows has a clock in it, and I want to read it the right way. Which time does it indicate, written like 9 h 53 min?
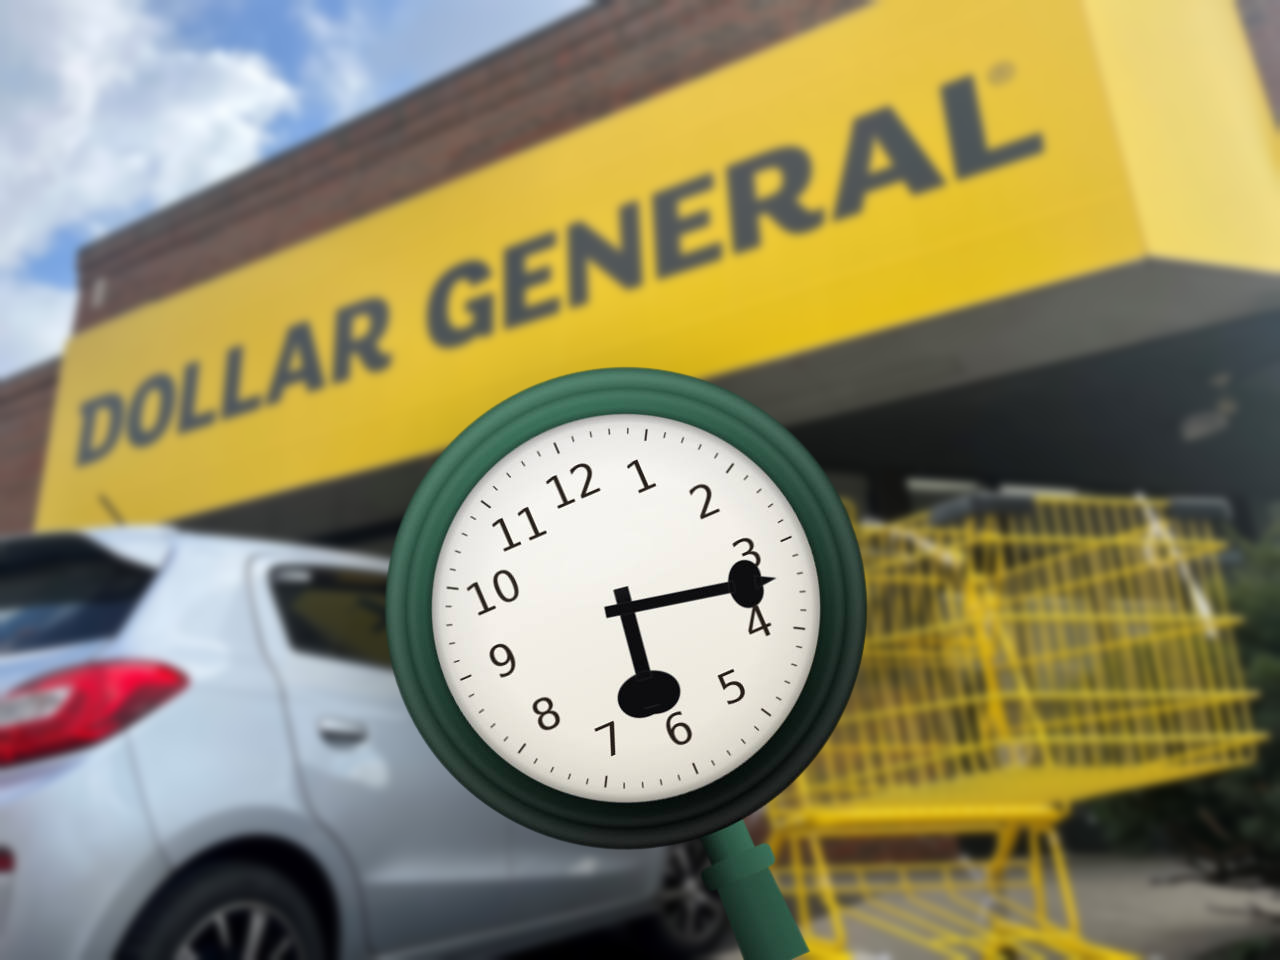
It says 6 h 17 min
